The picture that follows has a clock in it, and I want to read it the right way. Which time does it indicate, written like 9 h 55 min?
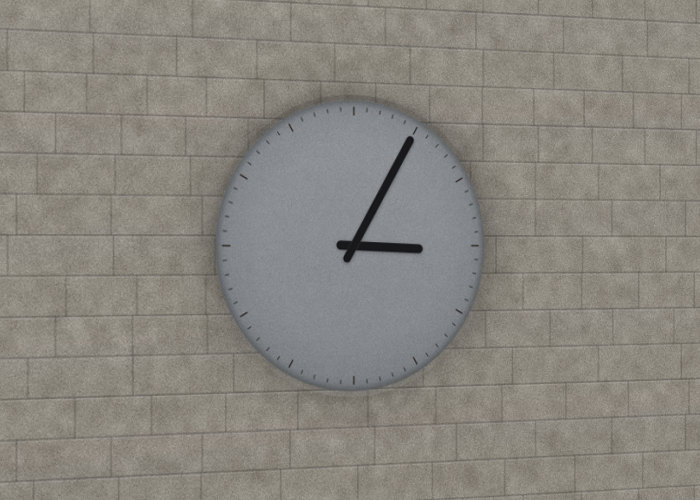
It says 3 h 05 min
